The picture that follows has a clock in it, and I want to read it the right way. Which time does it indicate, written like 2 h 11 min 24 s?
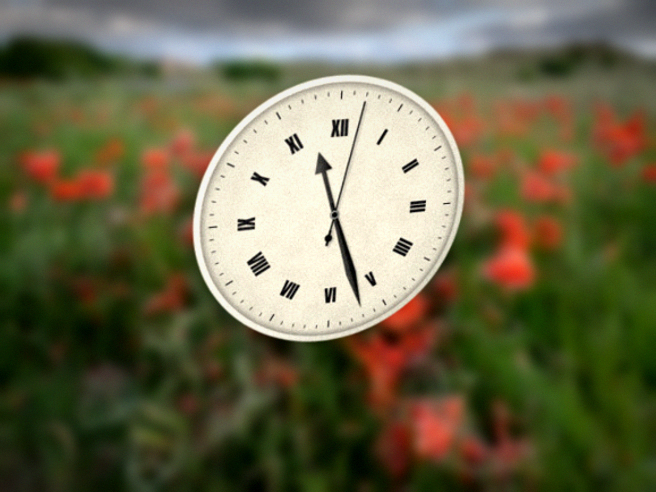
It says 11 h 27 min 02 s
